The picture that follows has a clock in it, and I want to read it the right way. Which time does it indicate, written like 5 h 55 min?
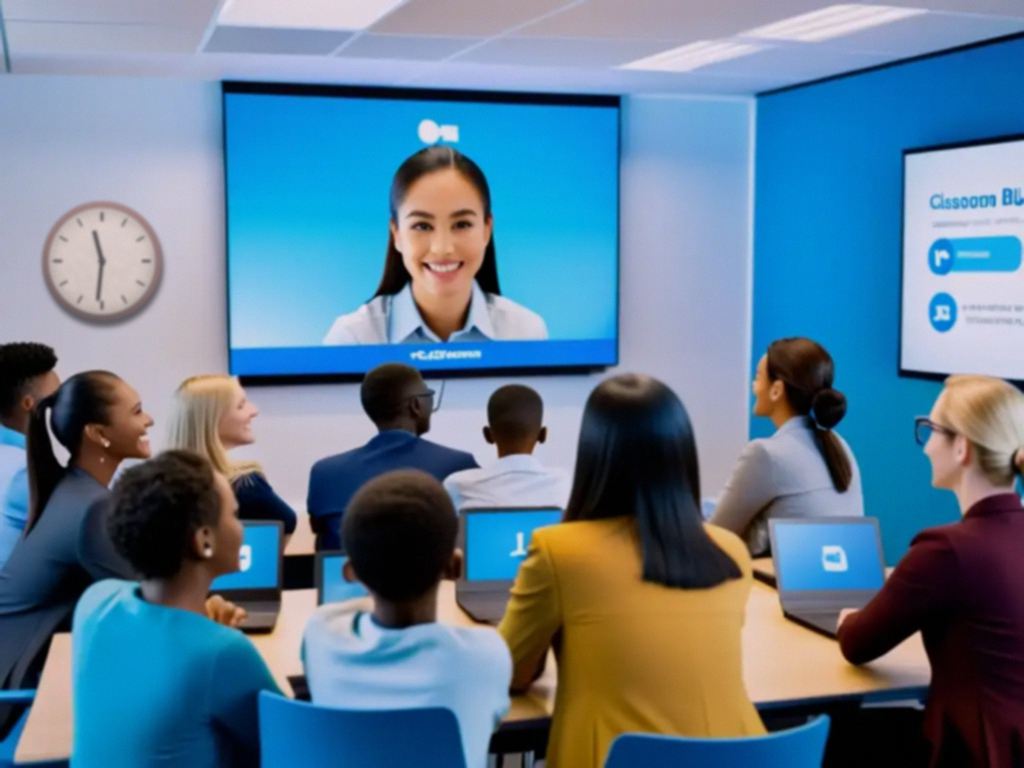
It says 11 h 31 min
